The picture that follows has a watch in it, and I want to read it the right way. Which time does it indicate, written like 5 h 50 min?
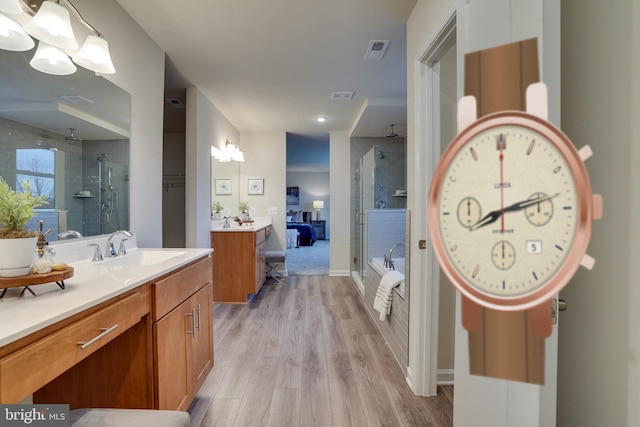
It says 8 h 13 min
